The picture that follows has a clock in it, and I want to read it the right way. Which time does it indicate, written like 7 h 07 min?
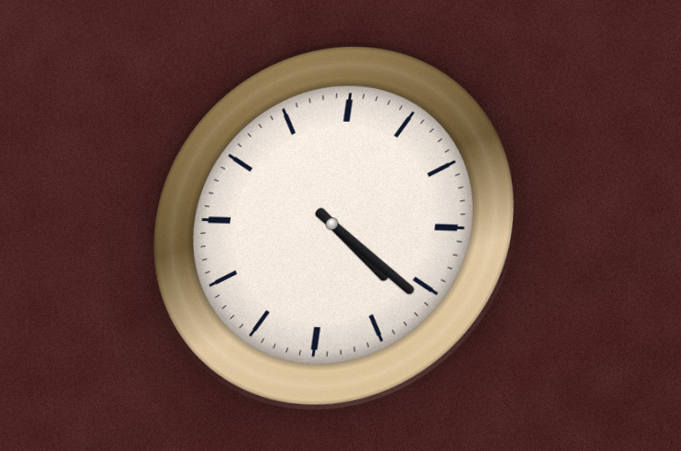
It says 4 h 21 min
